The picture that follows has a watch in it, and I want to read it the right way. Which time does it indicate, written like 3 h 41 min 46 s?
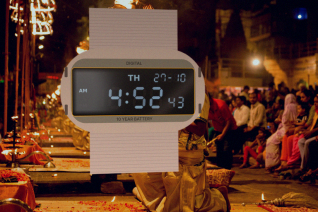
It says 4 h 52 min 43 s
